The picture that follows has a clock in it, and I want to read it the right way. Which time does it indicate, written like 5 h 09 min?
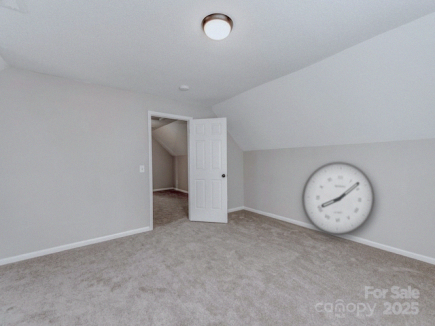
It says 8 h 08 min
